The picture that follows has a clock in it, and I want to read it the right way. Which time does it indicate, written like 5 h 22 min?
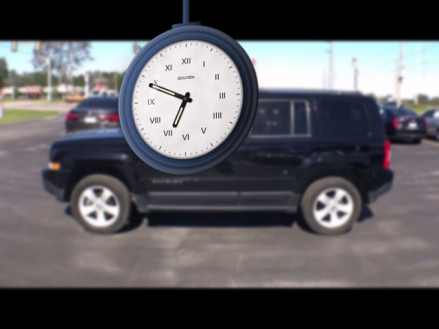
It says 6 h 49 min
